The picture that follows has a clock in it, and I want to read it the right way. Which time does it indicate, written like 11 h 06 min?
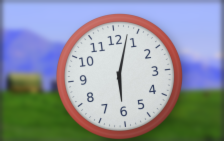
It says 6 h 03 min
